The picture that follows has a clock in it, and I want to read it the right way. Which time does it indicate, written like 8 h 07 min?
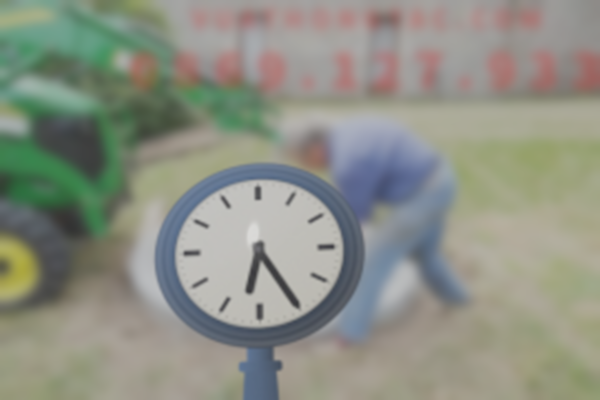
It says 6 h 25 min
